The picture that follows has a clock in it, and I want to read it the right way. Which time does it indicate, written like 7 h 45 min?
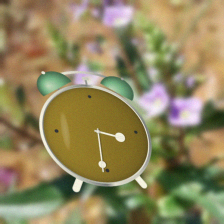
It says 3 h 31 min
